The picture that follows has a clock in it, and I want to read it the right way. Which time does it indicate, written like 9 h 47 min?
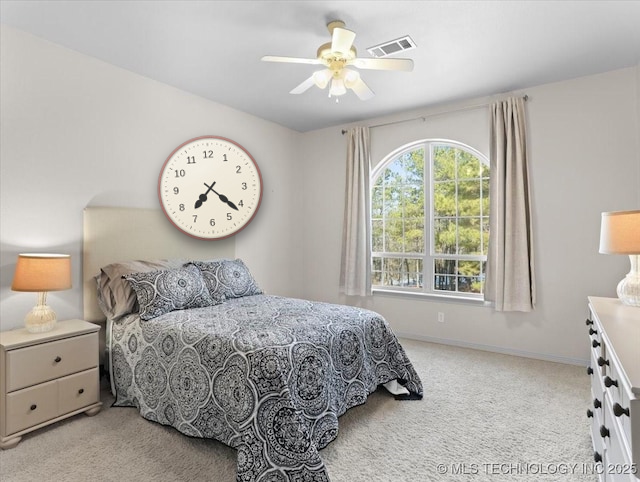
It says 7 h 22 min
